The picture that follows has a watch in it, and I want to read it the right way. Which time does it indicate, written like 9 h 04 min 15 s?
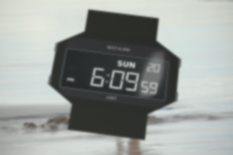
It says 6 h 09 min 59 s
